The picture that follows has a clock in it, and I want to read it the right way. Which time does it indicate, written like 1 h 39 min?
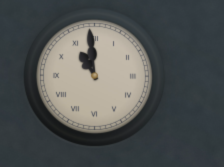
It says 10 h 59 min
